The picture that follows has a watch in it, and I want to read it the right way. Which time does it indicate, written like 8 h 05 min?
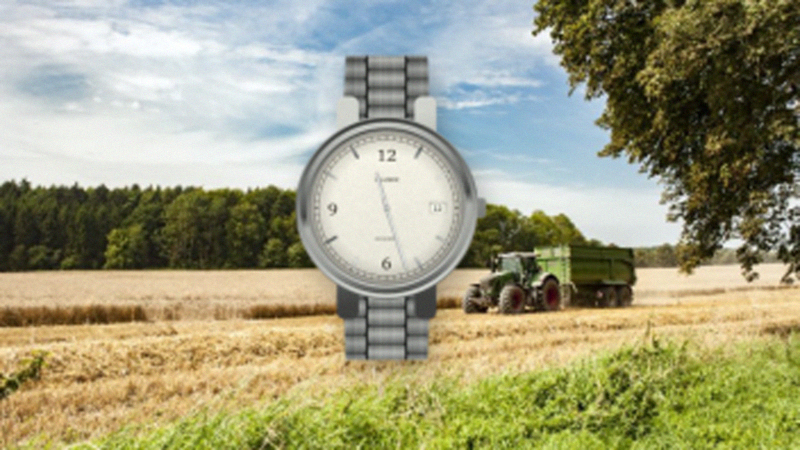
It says 11 h 27 min
